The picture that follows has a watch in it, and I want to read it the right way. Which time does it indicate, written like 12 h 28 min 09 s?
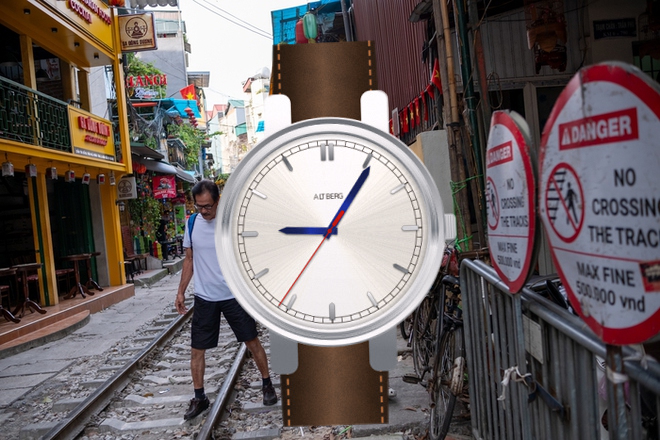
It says 9 h 05 min 36 s
